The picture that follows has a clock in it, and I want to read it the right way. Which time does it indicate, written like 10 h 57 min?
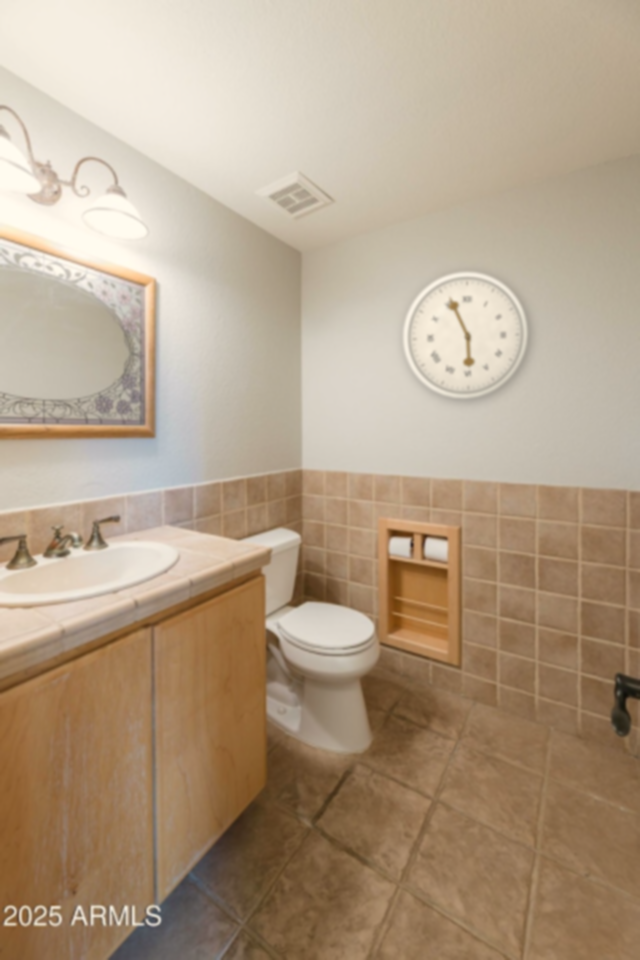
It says 5 h 56 min
